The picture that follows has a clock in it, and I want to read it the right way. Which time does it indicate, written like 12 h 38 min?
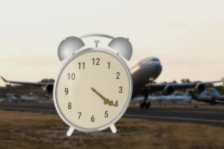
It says 4 h 21 min
